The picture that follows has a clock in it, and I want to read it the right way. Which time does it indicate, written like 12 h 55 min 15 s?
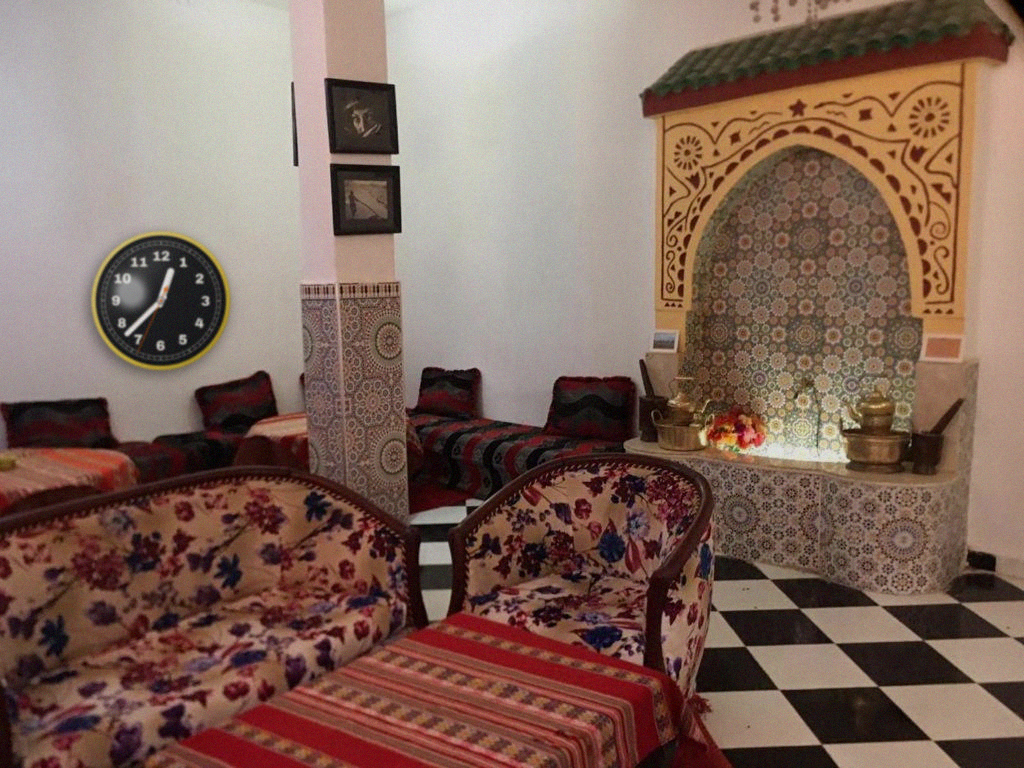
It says 12 h 37 min 34 s
